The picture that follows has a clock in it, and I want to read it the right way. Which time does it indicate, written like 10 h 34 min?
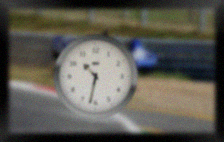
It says 10 h 32 min
